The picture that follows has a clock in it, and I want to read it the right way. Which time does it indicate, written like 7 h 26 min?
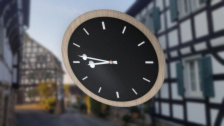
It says 8 h 47 min
